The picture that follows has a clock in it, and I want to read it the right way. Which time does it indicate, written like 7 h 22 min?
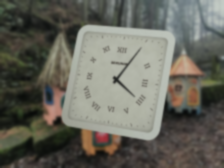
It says 4 h 05 min
